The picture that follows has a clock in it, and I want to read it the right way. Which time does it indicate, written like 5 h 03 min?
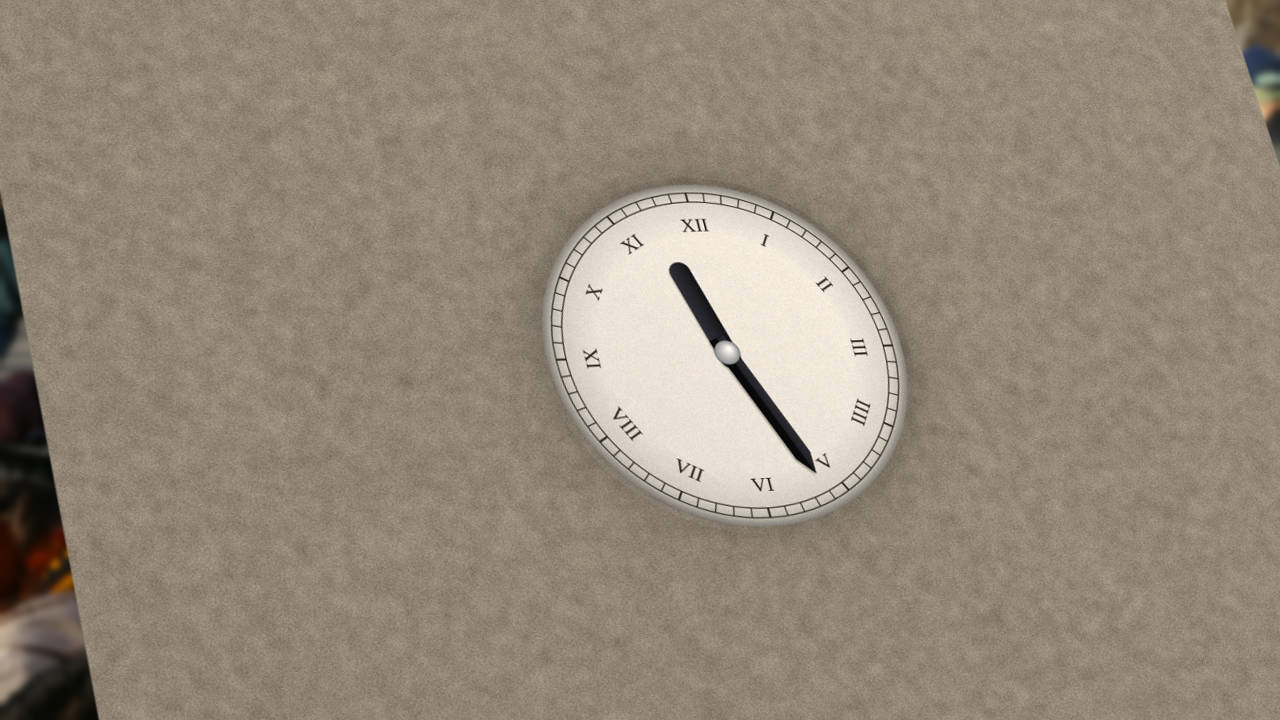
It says 11 h 26 min
